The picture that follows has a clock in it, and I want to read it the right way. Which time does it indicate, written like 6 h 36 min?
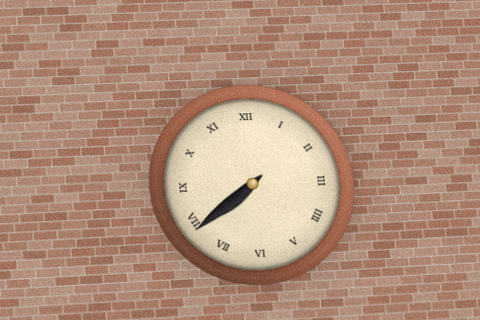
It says 7 h 39 min
